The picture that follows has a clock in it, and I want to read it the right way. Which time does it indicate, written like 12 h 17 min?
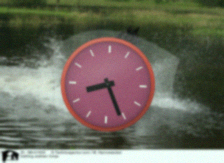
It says 8 h 26 min
